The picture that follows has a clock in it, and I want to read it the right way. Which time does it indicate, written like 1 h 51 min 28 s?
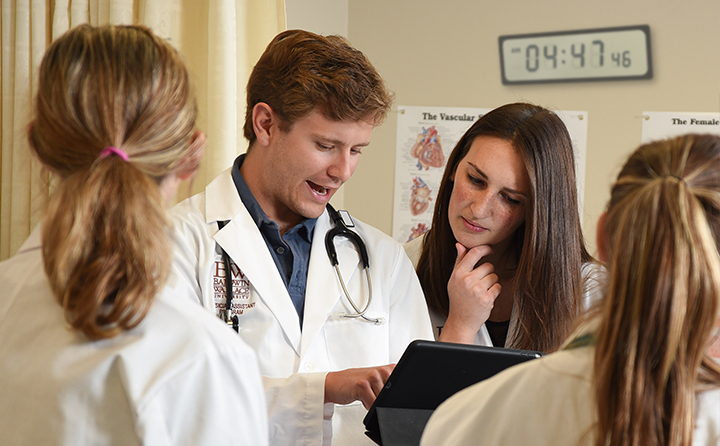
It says 4 h 47 min 46 s
